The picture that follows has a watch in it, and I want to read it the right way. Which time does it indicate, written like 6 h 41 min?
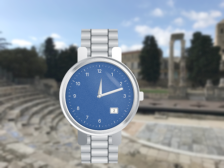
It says 12 h 12 min
